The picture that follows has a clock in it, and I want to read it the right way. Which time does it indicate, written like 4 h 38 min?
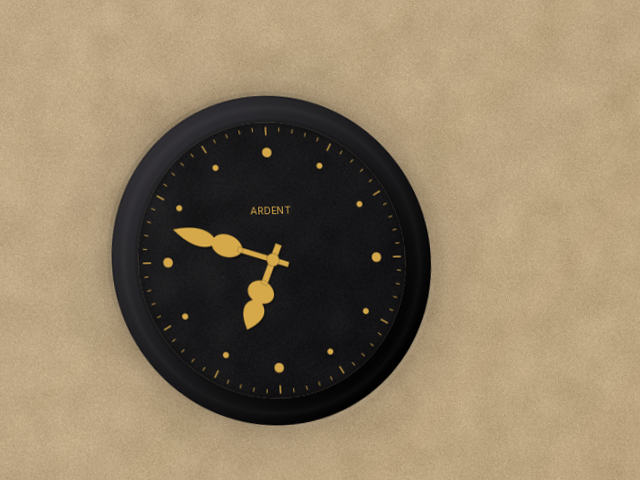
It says 6 h 48 min
